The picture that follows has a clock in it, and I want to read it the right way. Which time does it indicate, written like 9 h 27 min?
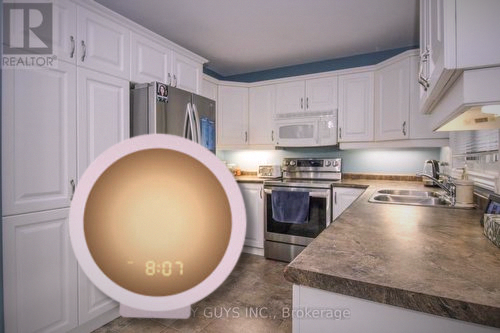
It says 8 h 07 min
